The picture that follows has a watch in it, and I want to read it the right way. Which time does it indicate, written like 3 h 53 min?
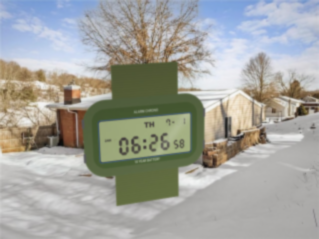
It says 6 h 26 min
